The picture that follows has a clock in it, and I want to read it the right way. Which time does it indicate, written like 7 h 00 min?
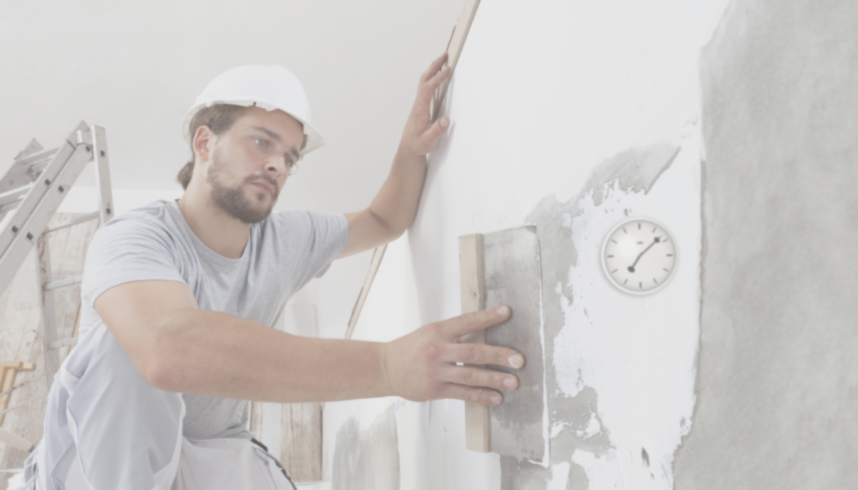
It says 7 h 08 min
